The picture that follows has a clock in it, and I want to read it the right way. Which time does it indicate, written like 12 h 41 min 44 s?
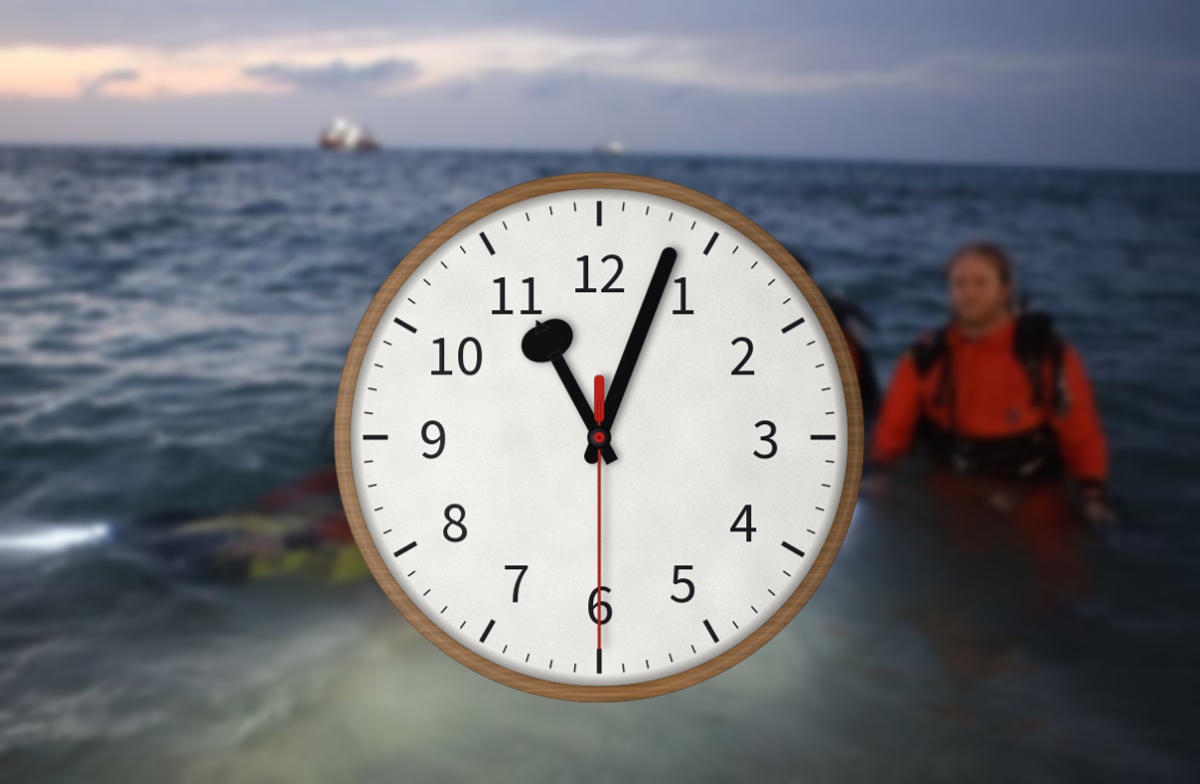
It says 11 h 03 min 30 s
